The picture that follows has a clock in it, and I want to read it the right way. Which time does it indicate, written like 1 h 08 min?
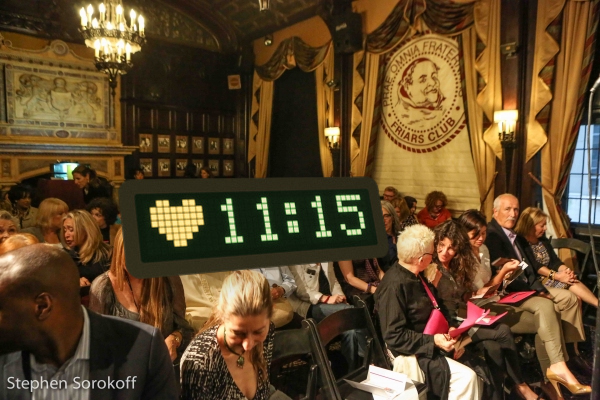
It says 11 h 15 min
